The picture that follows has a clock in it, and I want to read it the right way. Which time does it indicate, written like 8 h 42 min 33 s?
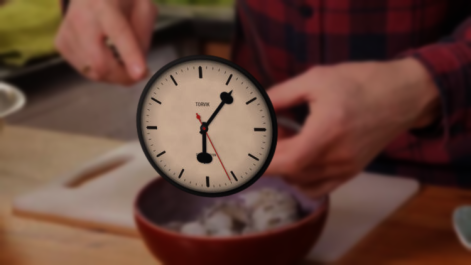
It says 6 h 06 min 26 s
